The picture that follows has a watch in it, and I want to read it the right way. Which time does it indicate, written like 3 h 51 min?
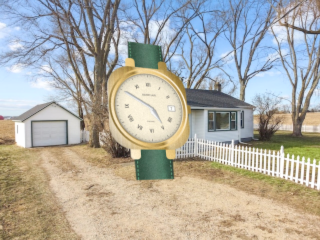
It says 4 h 50 min
